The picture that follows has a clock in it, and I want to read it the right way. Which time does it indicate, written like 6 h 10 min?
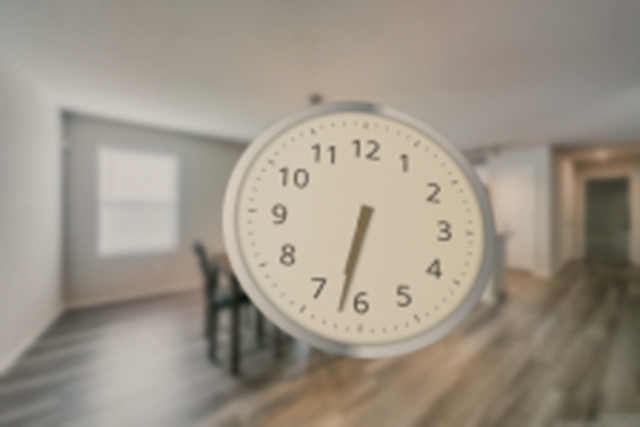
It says 6 h 32 min
